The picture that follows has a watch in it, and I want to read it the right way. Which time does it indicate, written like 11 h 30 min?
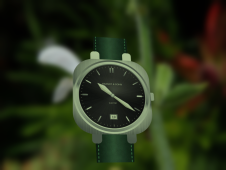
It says 10 h 21 min
